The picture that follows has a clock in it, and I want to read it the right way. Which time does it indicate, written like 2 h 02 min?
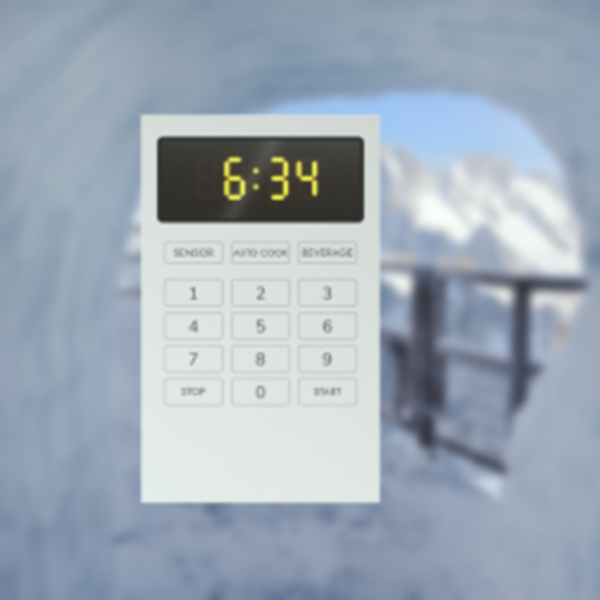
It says 6 h 34 min
